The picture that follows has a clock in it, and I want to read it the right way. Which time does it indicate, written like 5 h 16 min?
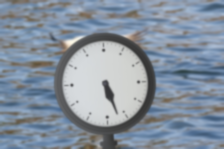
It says 5 h 27 min
